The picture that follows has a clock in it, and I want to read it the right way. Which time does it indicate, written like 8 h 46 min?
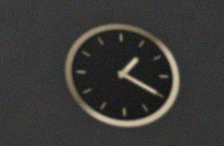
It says 1 h 20 min
